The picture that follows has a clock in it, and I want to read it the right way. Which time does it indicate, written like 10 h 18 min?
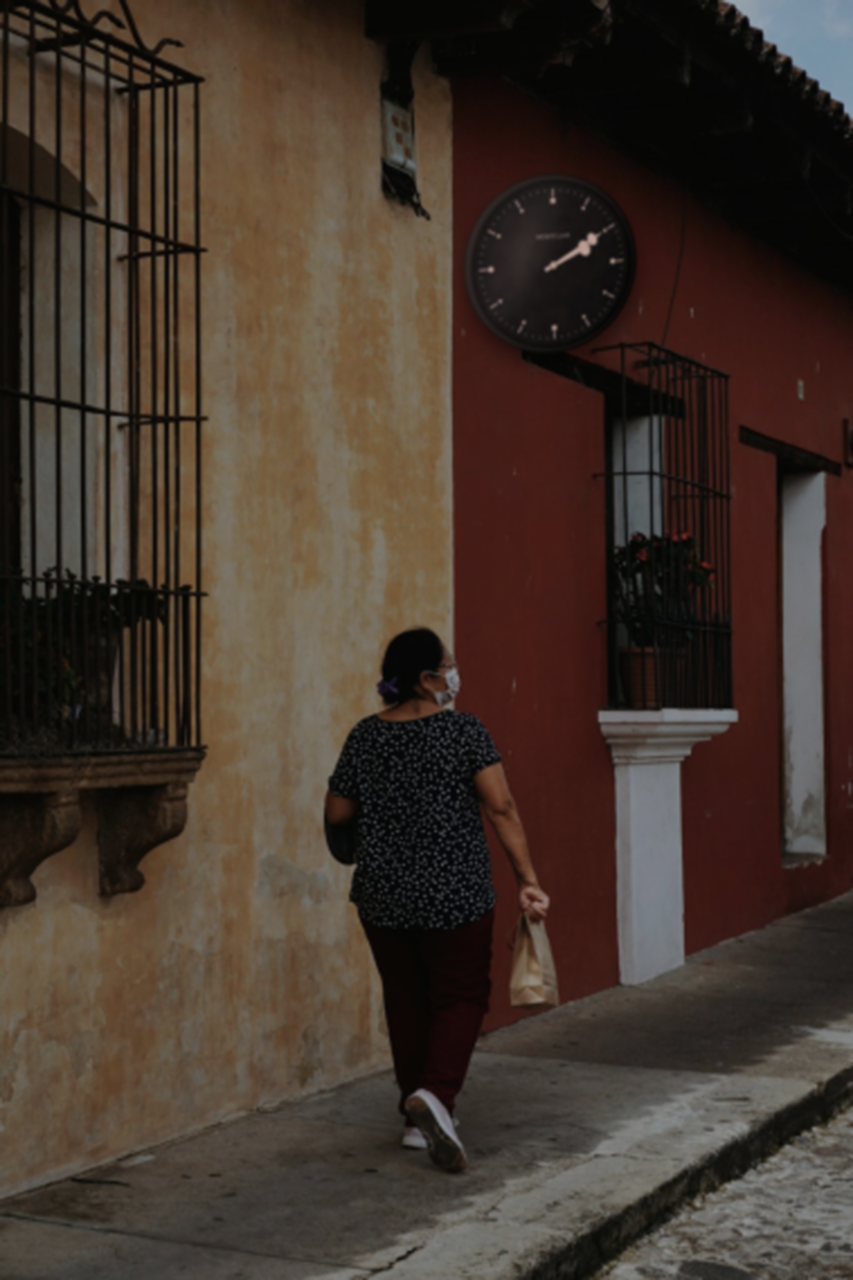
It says 2 h 10 min
